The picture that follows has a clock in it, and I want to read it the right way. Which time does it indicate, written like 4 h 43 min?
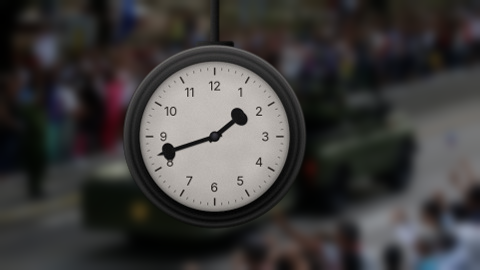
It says 1 h 42 min
